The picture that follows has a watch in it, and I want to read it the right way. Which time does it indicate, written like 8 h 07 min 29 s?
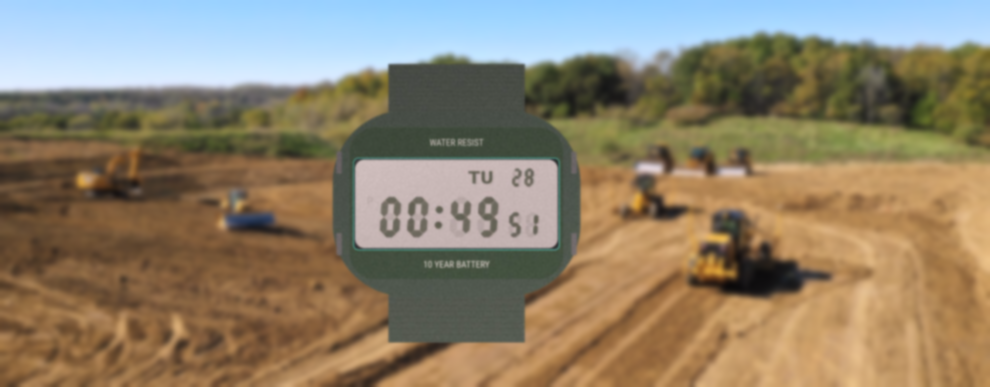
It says 0 h 49 min 51 s
